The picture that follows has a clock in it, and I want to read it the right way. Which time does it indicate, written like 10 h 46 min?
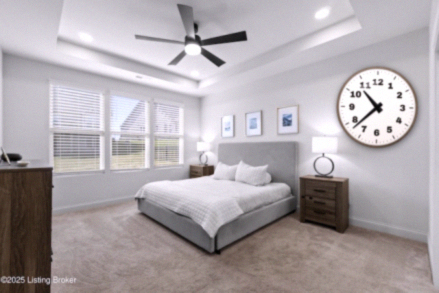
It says 10 h 38 min
